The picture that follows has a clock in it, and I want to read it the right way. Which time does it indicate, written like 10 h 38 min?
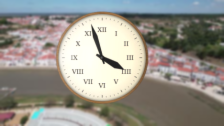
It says 3 h 57 min
